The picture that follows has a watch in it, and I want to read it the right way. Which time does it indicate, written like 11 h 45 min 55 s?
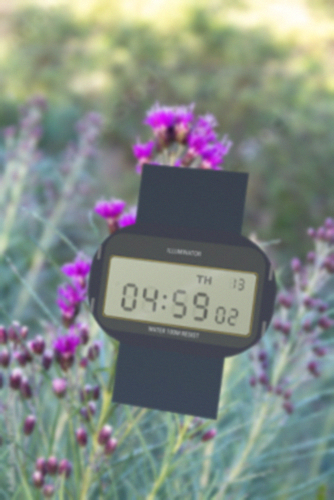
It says 4 h 59 min 02 s
